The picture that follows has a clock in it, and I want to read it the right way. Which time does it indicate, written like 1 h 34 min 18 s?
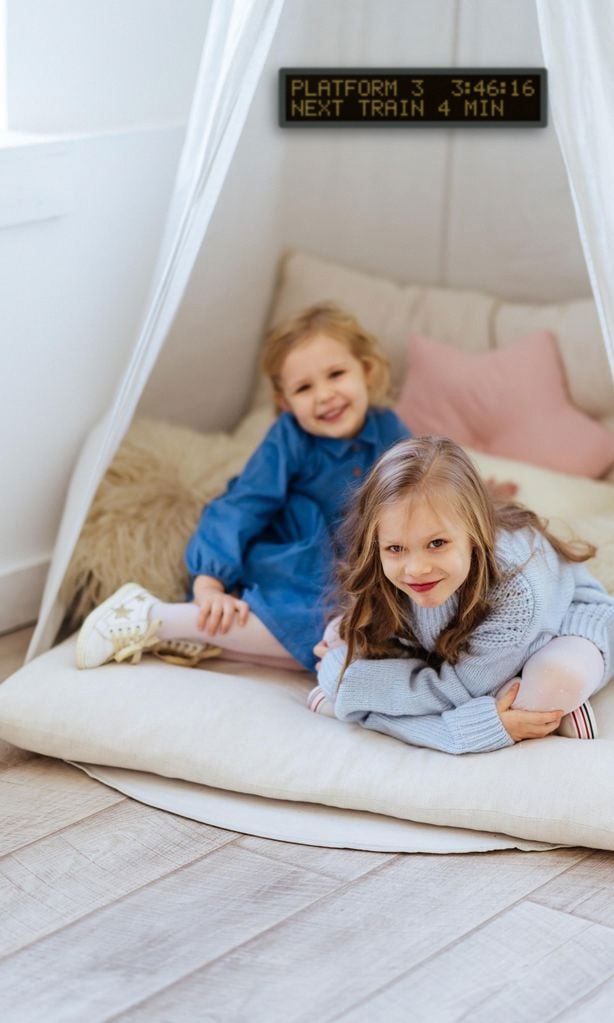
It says 3 h 46 min 16 s
